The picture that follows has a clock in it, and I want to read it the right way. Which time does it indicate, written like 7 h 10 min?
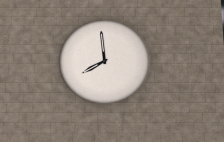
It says 7 h 59 min
